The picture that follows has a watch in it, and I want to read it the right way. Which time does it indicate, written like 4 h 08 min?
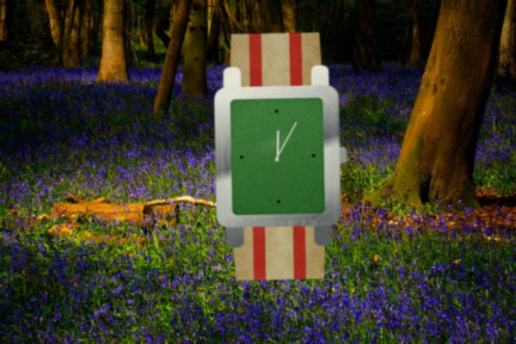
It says 12 h 05 min
